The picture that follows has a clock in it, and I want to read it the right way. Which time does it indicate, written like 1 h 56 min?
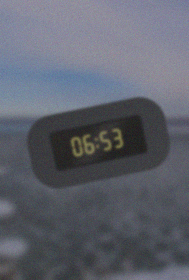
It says 6 h 53 min
